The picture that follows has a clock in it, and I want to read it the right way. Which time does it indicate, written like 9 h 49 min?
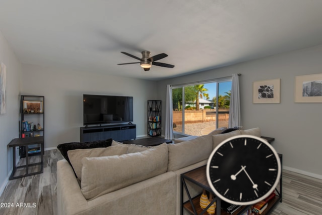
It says 7 h 24 min
